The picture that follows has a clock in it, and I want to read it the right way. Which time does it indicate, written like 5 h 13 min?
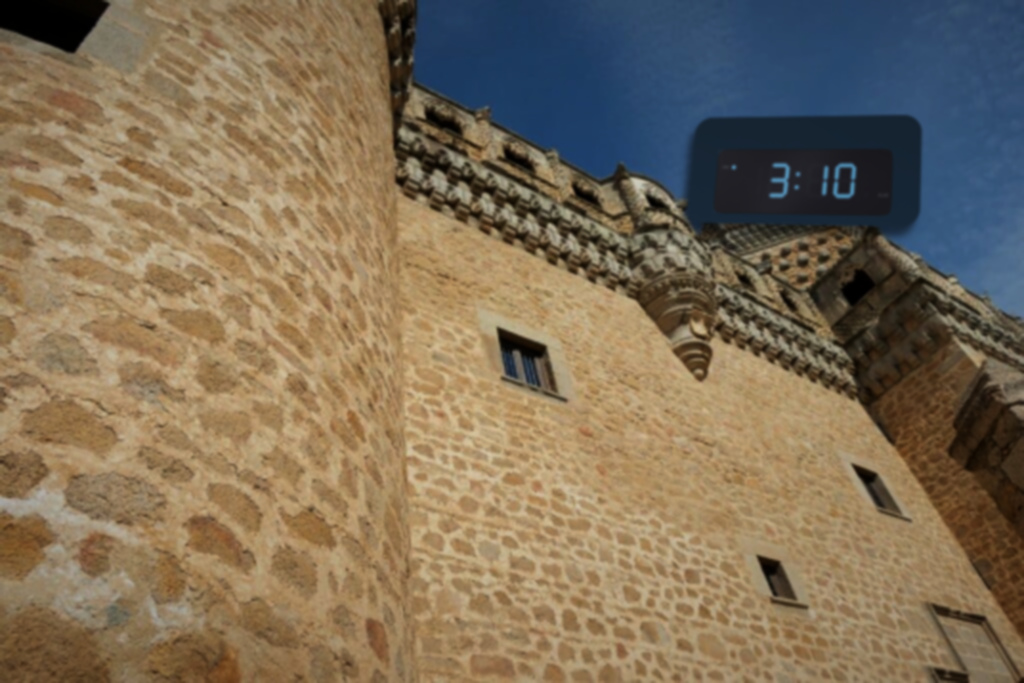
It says 3 h 10 min
